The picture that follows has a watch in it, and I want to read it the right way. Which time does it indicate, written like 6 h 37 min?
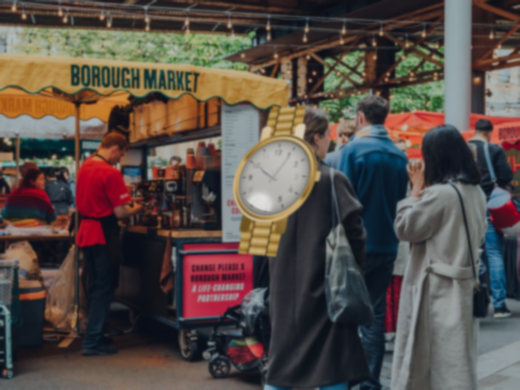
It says 10 h 05 min
